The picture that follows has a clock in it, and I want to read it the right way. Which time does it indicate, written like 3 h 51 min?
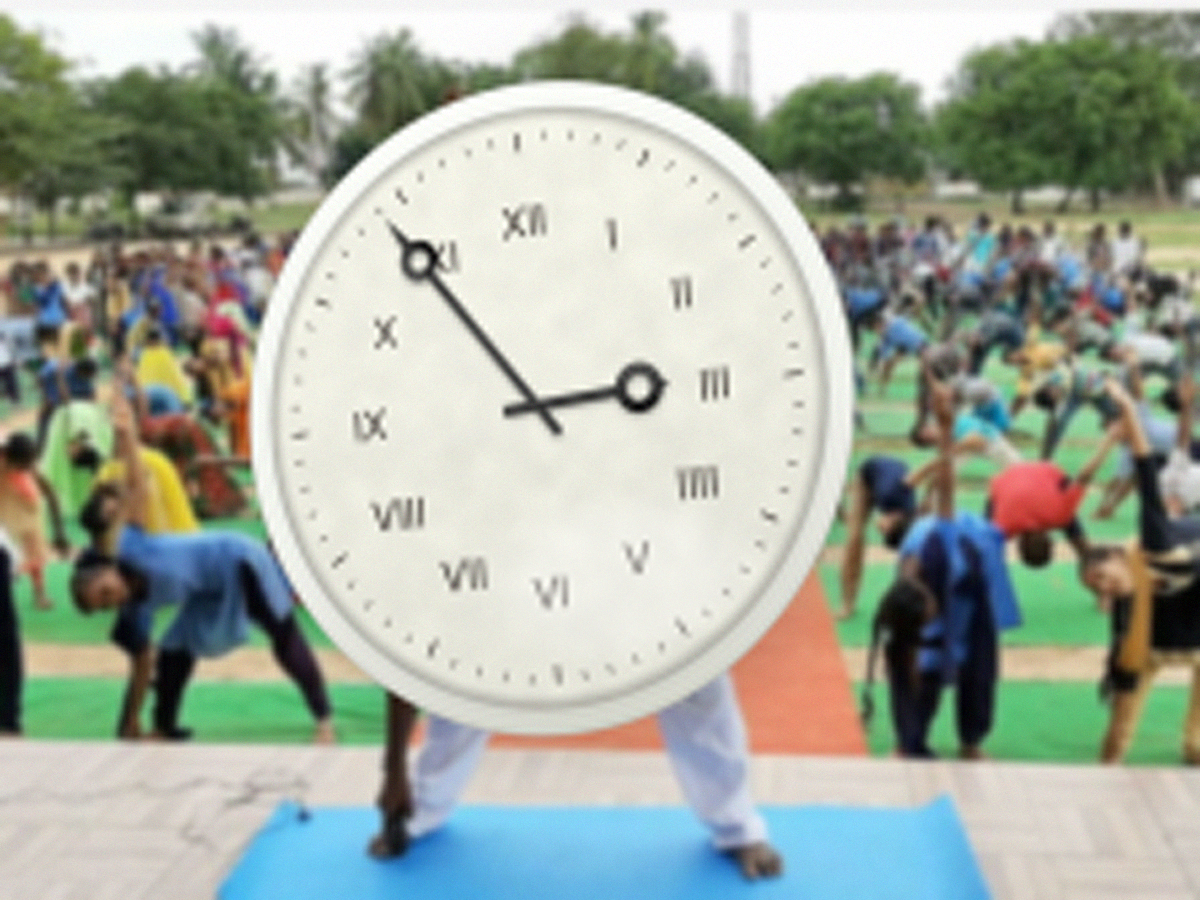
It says 2 h 54 min
